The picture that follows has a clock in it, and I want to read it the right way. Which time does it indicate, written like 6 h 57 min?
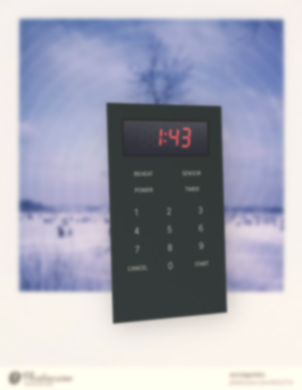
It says 1 h 43 min
